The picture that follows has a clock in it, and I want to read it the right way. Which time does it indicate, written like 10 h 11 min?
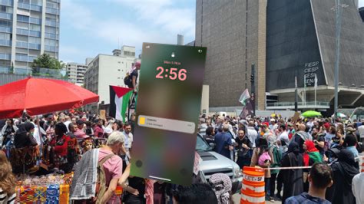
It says 2 h 56 min
